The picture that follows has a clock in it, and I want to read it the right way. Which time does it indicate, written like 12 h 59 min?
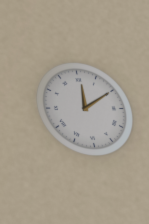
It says 12 h 10 min
